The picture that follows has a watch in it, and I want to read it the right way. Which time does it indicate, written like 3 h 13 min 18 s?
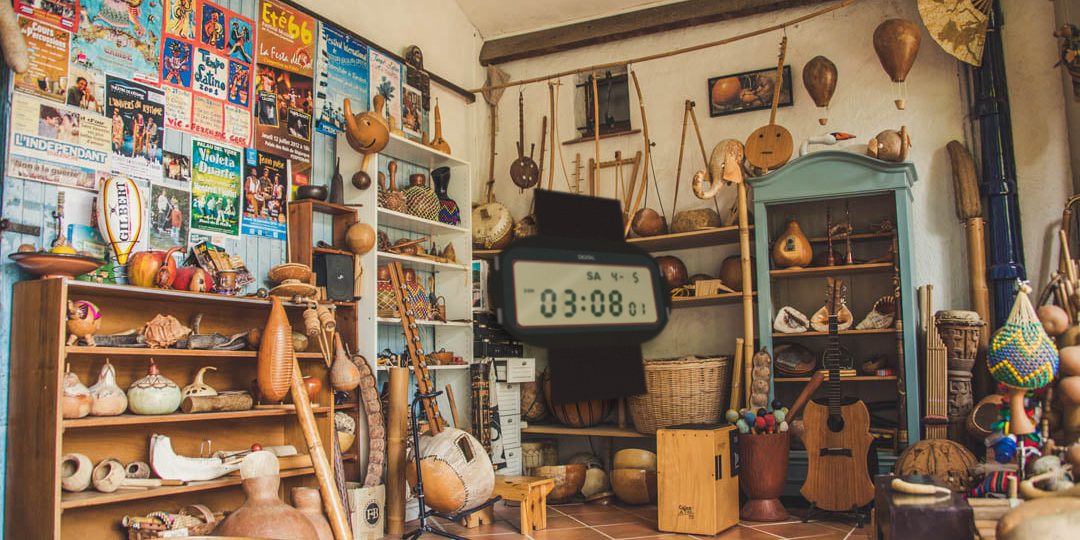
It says 3 h 08 min 01 s
